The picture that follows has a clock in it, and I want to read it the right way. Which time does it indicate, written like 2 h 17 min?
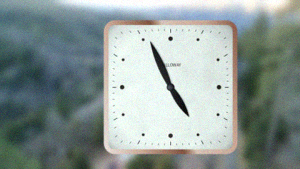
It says 4 h 56 min
